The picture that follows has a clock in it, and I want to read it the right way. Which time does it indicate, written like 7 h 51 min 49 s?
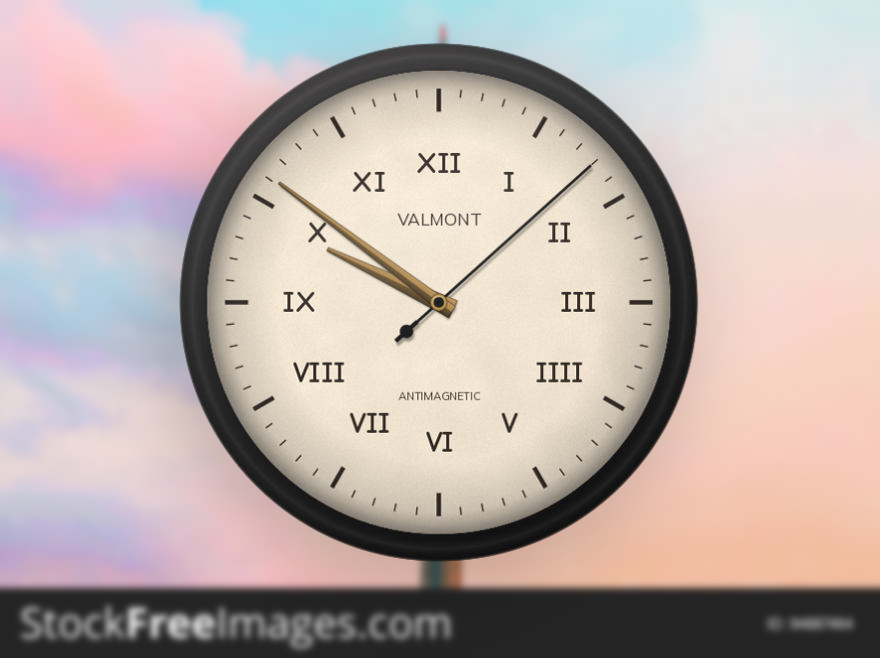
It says 9 h 51 min 08 s
